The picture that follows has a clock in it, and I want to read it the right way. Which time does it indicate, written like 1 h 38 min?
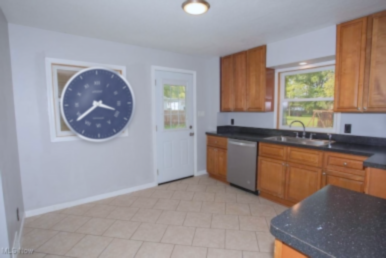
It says 3 h 39 min
